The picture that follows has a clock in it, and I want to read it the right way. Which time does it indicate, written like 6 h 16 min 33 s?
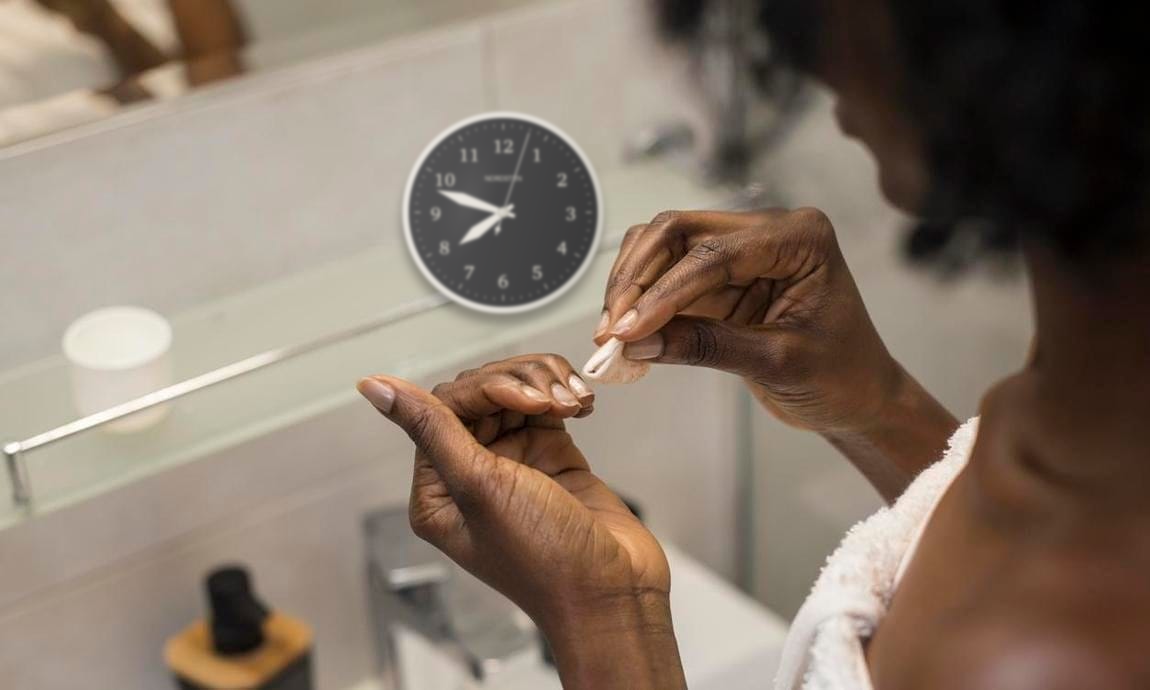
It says 7 h 48 min 03 s
